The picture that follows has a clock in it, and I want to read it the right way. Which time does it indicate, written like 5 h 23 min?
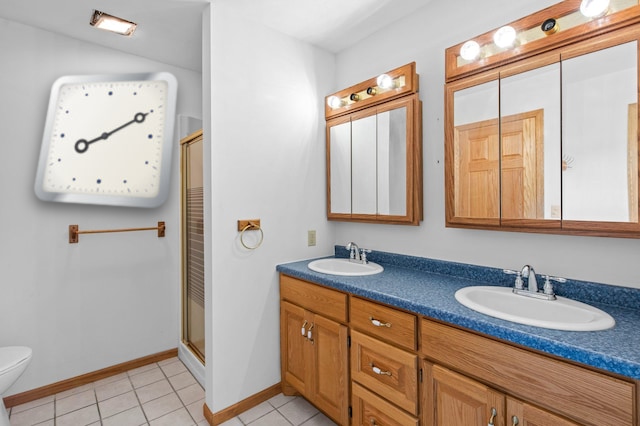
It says 8 h 10 min
